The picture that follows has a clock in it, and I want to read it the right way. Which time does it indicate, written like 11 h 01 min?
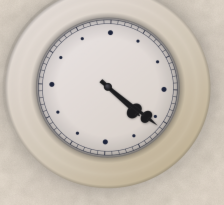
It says 4 h 21 min
